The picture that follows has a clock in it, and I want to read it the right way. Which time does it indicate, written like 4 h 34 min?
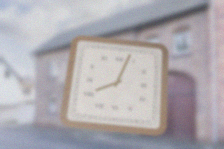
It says 8 h 03 min
